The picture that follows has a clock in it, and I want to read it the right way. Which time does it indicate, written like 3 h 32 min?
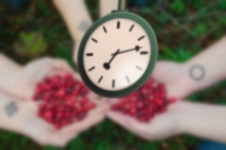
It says 7 h 13 min
